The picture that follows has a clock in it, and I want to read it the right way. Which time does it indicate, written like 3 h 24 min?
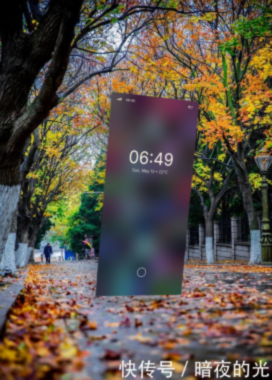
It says 6 h 49 min
